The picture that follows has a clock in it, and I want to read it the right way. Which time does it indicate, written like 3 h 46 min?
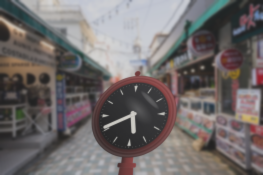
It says 5 h 41 min
